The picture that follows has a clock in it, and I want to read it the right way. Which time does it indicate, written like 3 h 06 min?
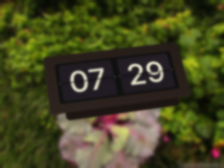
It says 7 h 29 min
